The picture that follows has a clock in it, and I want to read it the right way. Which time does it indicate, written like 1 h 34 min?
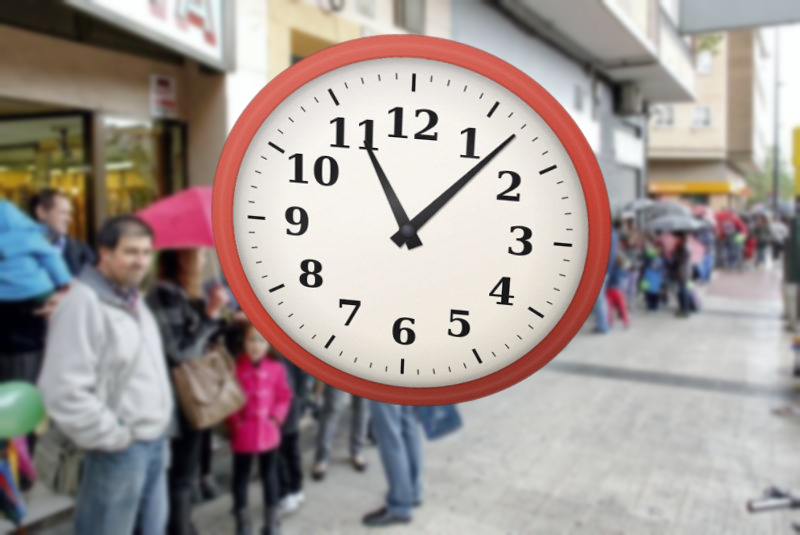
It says 11 h 07 min
